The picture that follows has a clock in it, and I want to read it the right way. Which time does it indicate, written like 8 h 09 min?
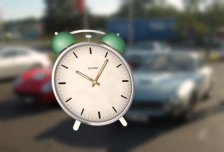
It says 10 h 06 min
